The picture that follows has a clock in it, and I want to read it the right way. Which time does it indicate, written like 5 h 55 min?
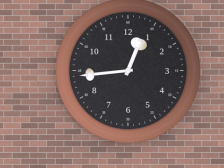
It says 12 h 44 min
